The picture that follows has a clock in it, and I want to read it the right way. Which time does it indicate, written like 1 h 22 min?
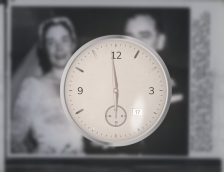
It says 5 h 59 min
